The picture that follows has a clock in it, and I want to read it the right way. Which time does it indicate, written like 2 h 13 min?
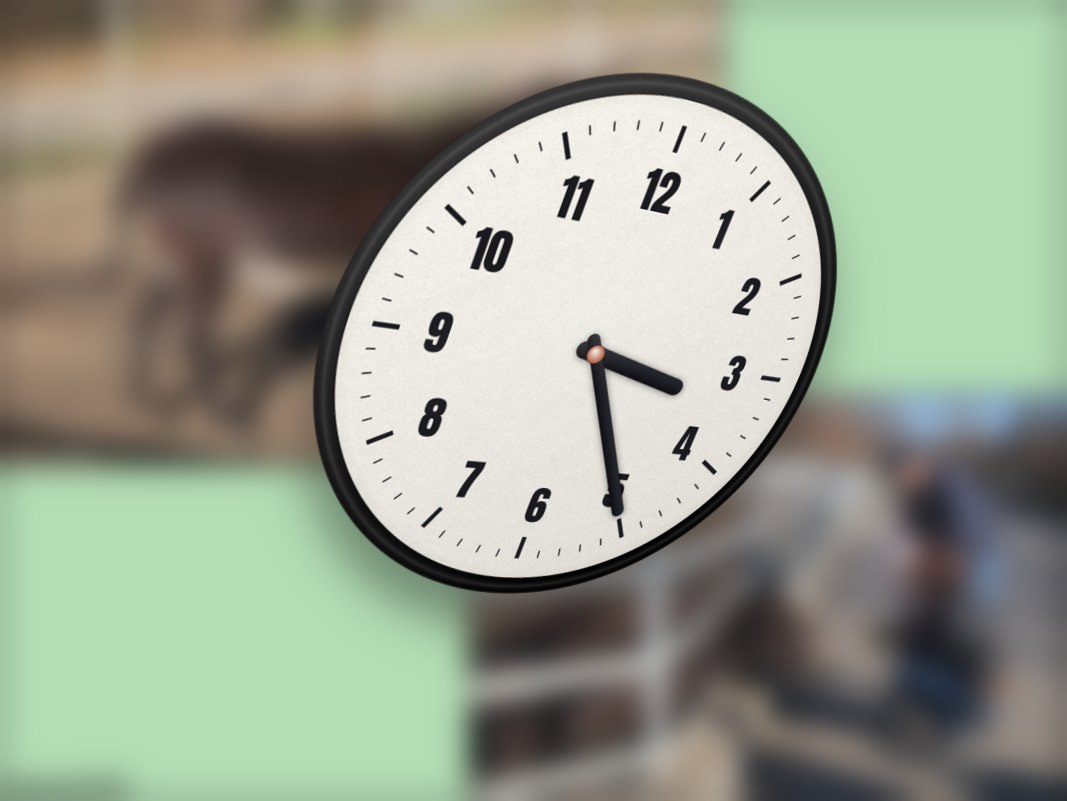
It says 3 h 25 min
